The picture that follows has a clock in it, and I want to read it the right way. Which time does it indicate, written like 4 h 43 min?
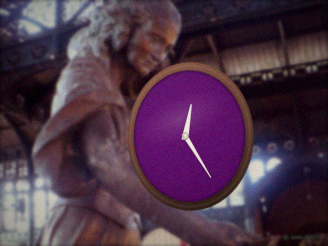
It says 12 h 24 min
